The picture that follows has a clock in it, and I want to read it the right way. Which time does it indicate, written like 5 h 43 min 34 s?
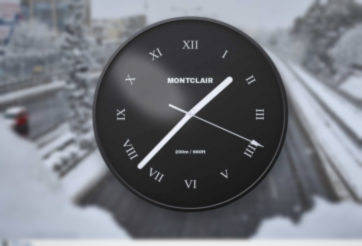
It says 1 h 37 min 19 s
